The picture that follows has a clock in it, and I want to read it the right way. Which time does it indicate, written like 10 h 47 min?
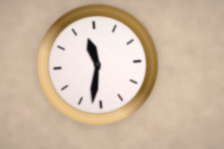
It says 11 h 32 min
